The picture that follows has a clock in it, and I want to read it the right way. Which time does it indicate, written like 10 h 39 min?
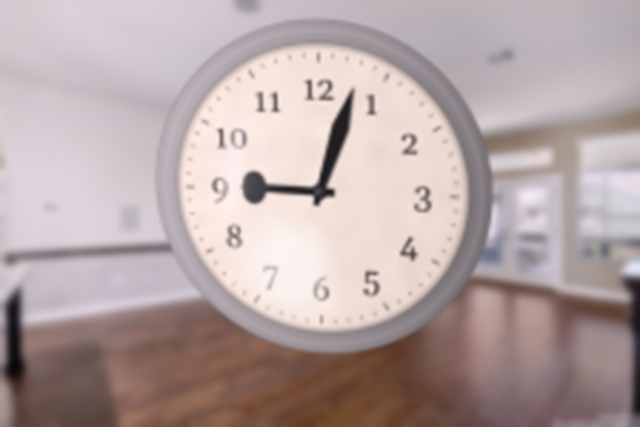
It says 9 h 03 min
